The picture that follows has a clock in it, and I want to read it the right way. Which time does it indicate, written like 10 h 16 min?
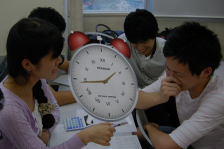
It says 1 h 44 min
